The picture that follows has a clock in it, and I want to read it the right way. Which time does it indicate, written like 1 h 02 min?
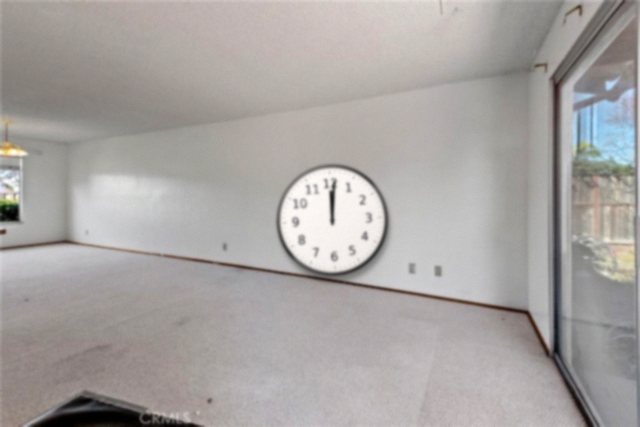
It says 12 h 01 min
